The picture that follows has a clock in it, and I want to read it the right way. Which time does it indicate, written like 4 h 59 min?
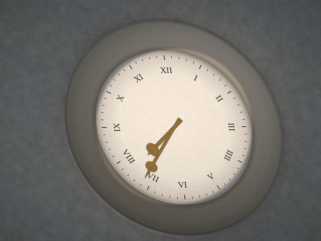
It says 7 h 36 min
